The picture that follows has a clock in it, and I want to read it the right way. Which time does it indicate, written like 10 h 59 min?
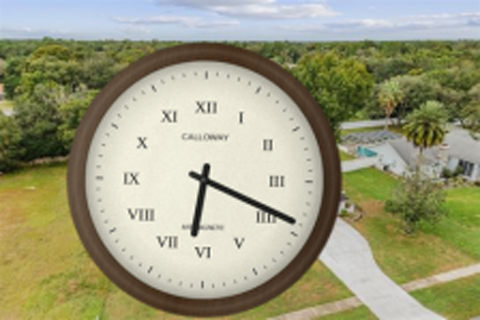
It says 6 h 19 min
